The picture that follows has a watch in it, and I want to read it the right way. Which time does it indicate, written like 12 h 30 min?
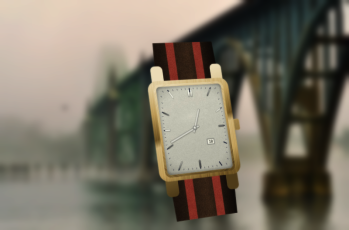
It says 12 h 41 min
